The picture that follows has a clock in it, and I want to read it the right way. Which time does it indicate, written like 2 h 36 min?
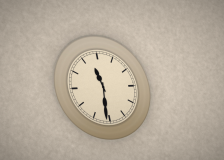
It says 11 h 31 min
